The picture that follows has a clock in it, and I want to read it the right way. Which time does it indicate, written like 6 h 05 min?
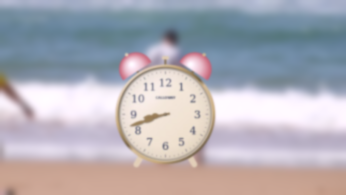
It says 8 h 42 min
